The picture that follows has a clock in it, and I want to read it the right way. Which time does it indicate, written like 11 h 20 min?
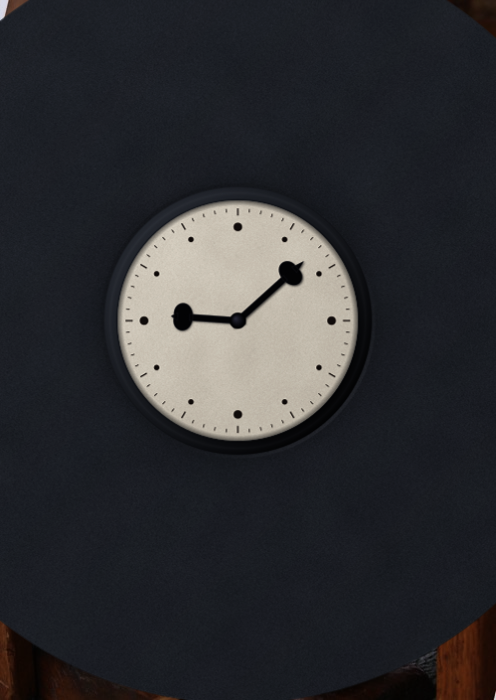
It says 9 h 08 min
